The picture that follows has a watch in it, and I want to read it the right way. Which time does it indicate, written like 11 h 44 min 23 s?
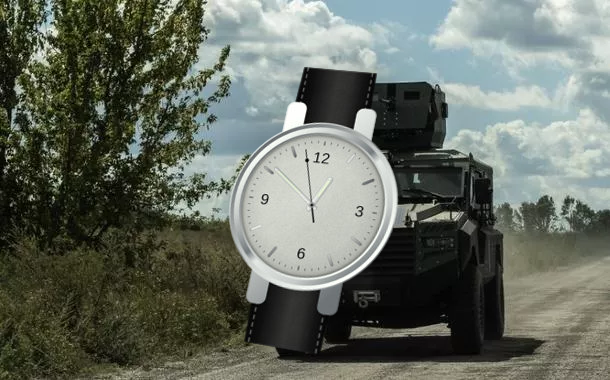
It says 12 h 50 min 57 s
